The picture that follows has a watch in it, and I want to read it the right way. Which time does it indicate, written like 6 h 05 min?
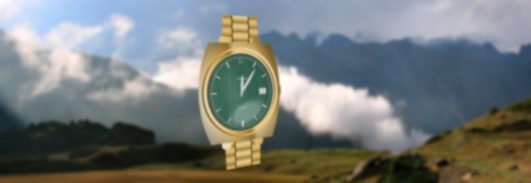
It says 12 h 06 min
